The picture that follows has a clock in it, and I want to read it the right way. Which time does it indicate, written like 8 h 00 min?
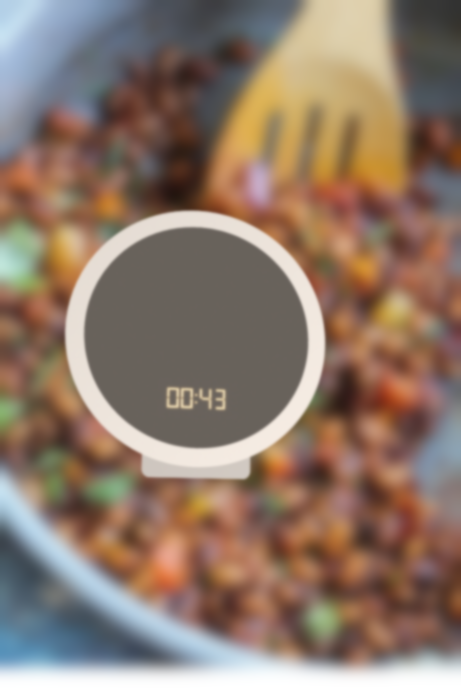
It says 0 h 43 min
